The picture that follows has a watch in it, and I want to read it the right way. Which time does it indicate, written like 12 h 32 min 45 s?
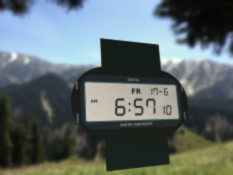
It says 6 h 57 min 10 s
